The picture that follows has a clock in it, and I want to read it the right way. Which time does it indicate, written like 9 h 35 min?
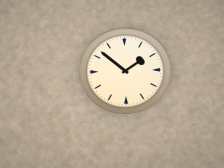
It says 1 h 52 min
